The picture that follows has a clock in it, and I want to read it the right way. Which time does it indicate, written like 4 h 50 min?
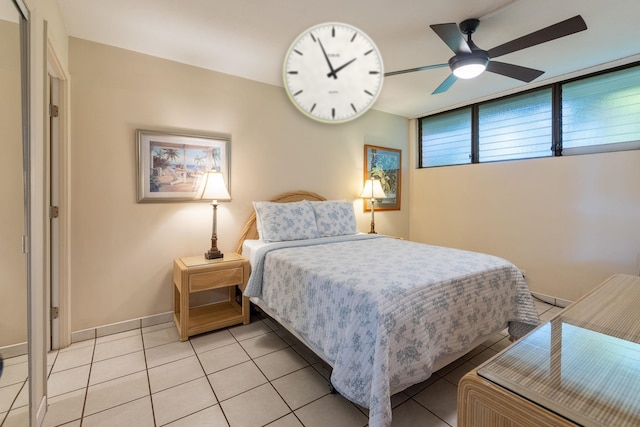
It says 1 h 56 min
